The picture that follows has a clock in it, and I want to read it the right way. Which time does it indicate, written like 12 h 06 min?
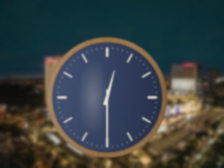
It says 12 h 30 min
